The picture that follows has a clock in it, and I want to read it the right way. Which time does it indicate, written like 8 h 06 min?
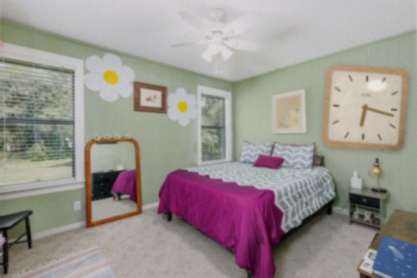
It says 6 h 17 min
